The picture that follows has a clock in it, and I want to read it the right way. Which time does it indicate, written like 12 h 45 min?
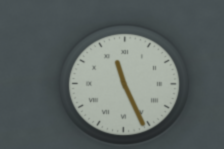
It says 11 h 26 min
